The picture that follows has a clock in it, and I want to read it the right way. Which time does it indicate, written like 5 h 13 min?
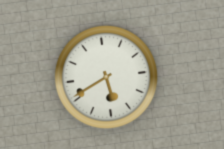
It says 5 h 41 min
